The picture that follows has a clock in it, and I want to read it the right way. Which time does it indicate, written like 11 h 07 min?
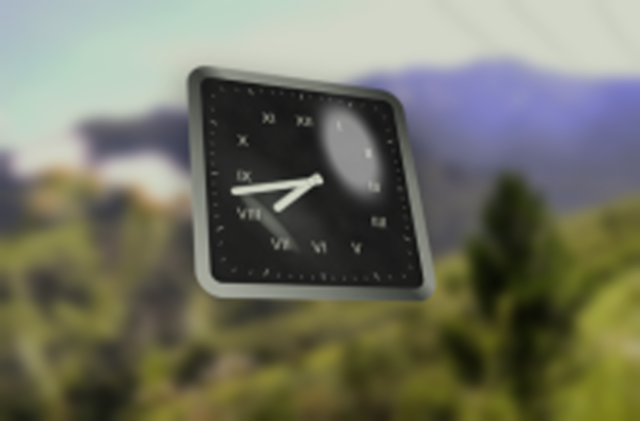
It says 7 h 43 min
